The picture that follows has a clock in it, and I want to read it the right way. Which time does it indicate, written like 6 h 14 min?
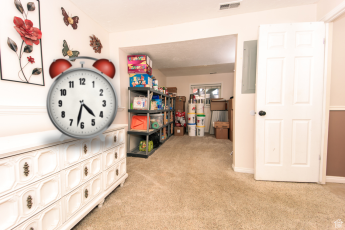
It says 4 h 32 min
